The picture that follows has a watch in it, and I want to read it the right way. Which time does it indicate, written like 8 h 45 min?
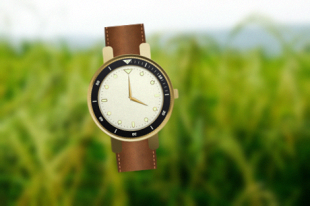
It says 4 h 00 min
